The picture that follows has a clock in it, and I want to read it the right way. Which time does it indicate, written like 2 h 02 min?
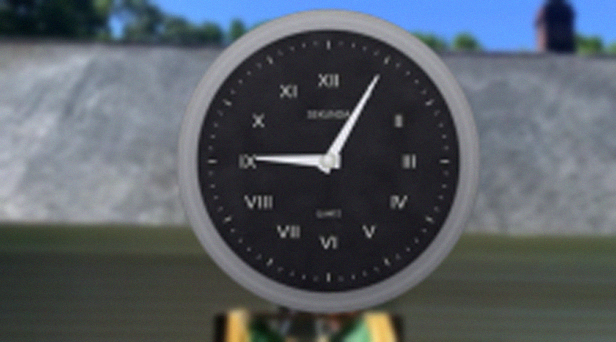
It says 9 h 05 min
